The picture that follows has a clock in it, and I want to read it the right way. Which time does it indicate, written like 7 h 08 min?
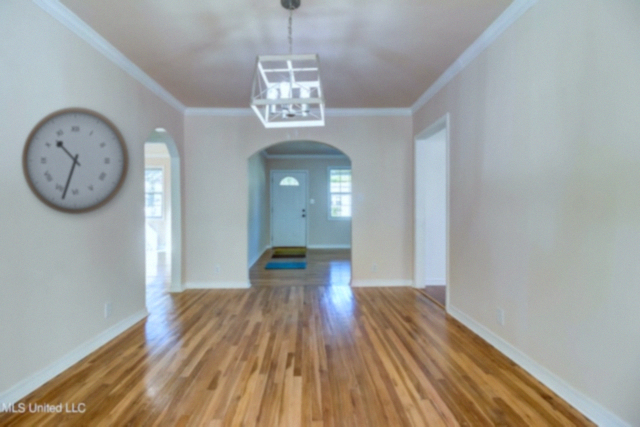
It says 10 h 33 min
